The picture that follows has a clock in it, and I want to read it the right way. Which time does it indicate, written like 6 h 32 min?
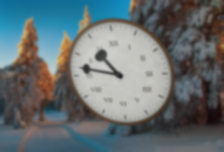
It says 10 h 47 min
